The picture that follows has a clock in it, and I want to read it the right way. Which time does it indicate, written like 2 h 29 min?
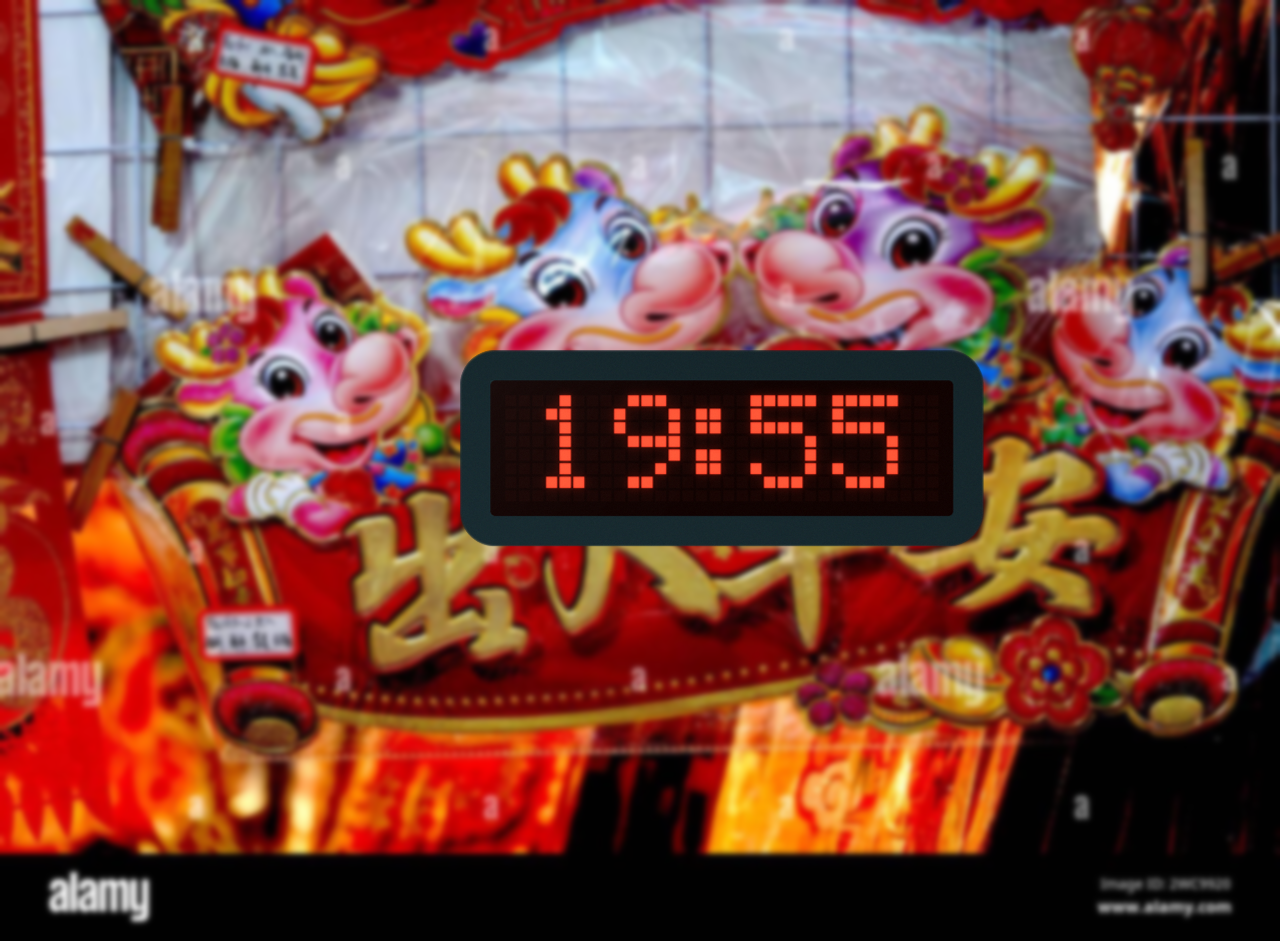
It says 19 h 55 min
